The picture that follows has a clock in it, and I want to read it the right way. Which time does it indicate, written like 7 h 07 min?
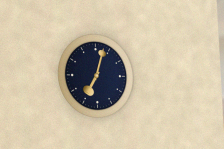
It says 7 h 03 min
